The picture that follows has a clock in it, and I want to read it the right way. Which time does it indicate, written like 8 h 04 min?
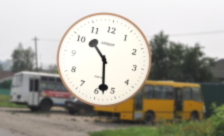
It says 10 h 28 min
